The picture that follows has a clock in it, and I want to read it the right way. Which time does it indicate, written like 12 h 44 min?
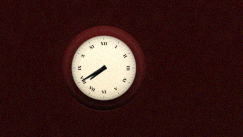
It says 7 h 40 min
